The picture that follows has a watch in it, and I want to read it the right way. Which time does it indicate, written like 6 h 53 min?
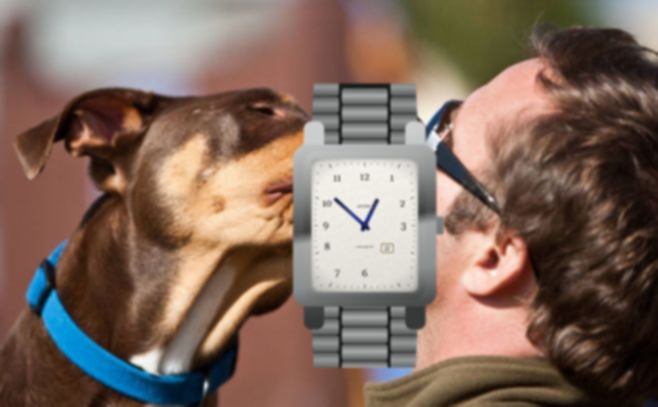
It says 12 h 52 min
